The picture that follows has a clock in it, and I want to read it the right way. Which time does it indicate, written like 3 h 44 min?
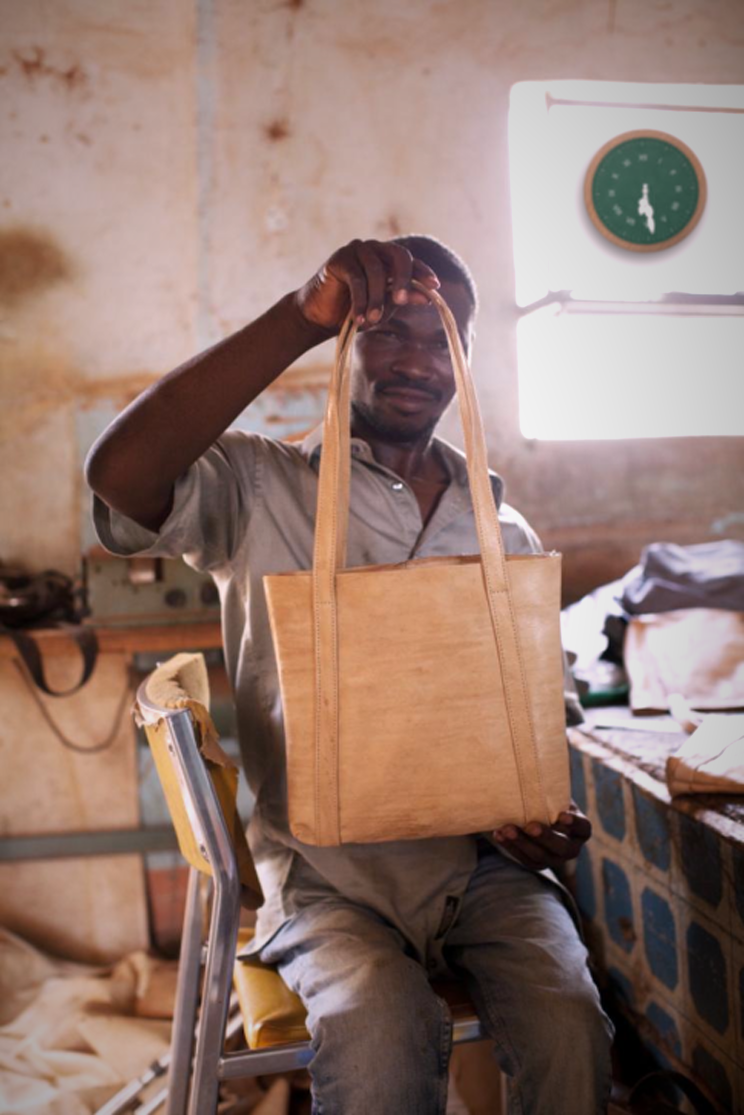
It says 6 h 29 min
